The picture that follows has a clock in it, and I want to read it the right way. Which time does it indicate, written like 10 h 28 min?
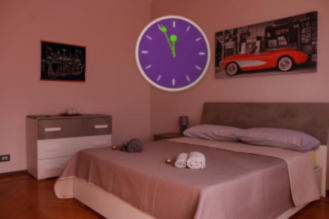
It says 11 h 56 min
